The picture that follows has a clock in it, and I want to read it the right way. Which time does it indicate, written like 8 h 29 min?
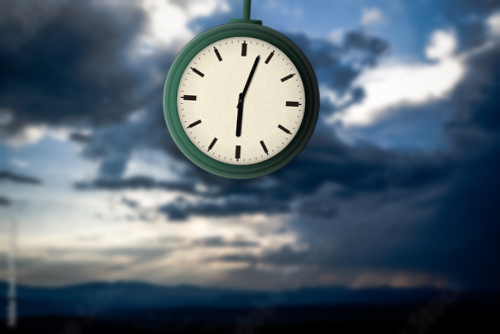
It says 6 h 03 min
